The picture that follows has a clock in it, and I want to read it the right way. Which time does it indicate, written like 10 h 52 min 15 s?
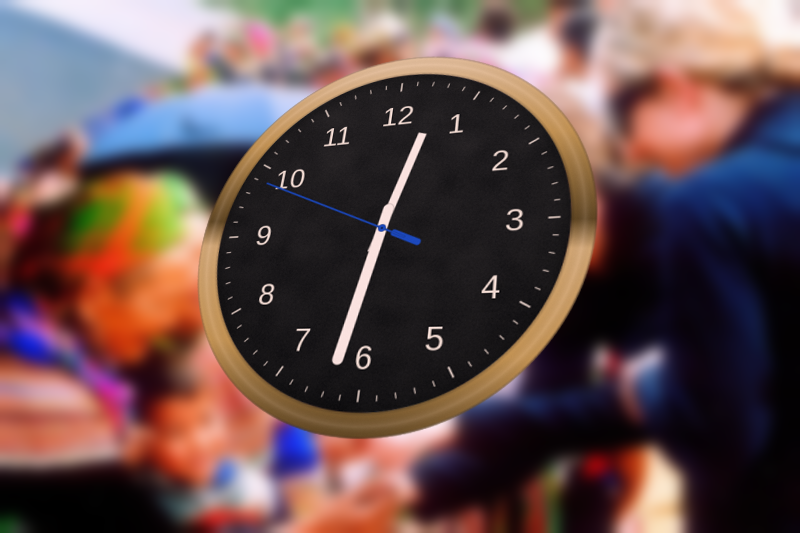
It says 12 h 31 min 49 s
